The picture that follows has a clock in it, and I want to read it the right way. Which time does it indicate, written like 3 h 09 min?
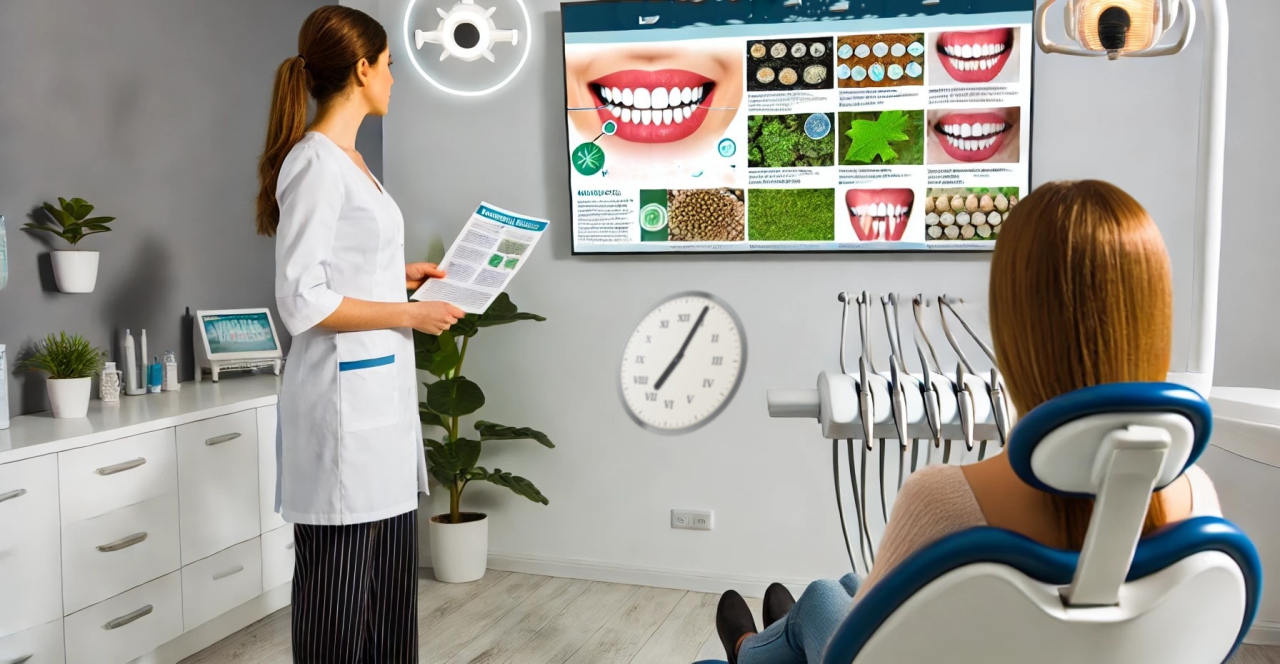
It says 7 h 04 min
